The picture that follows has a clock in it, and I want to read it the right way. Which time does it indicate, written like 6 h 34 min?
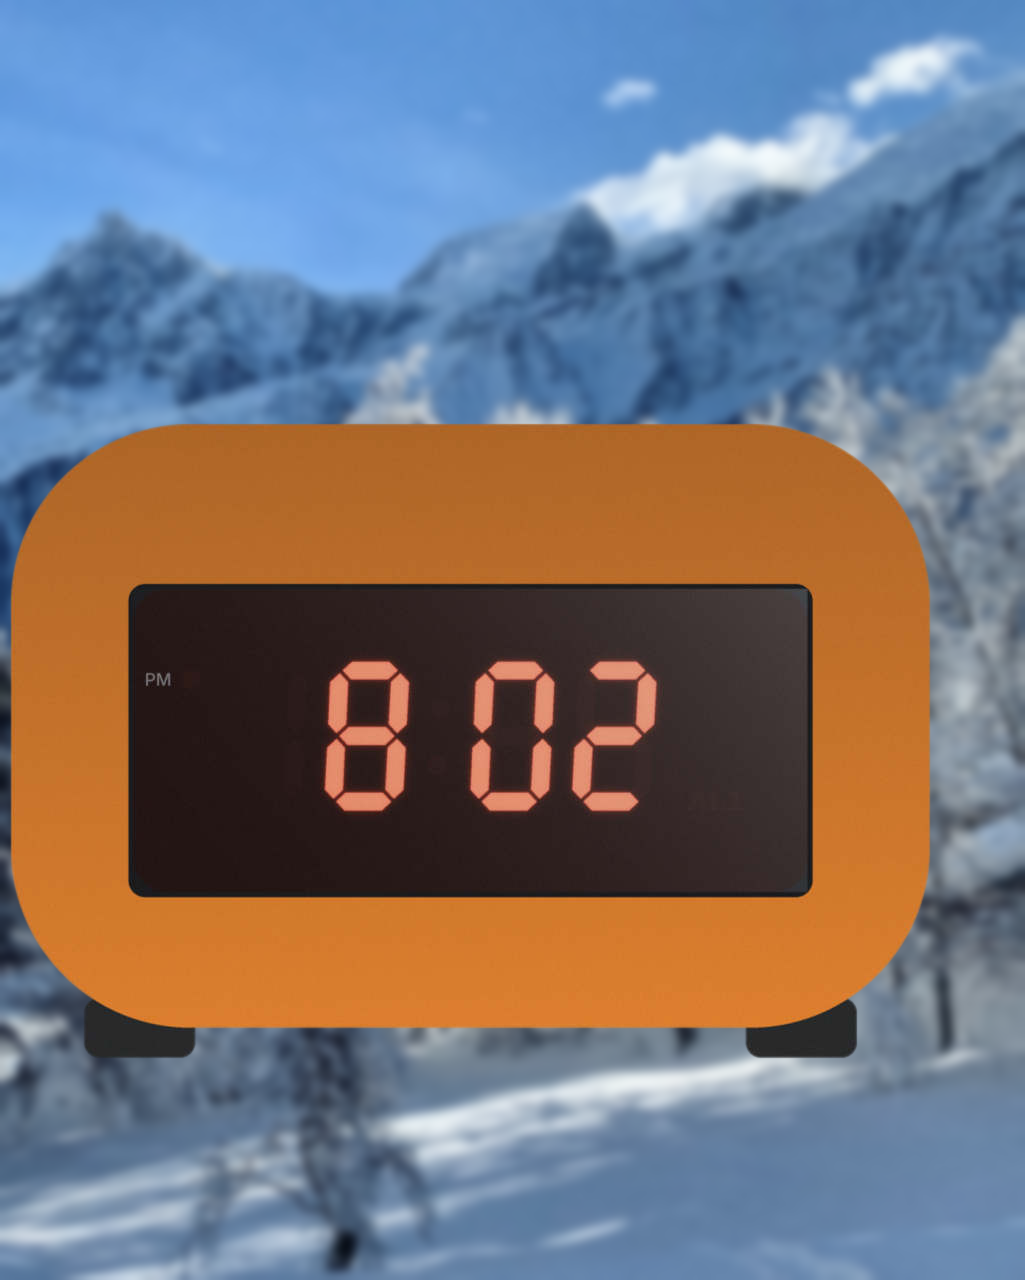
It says 8 h 02 min
